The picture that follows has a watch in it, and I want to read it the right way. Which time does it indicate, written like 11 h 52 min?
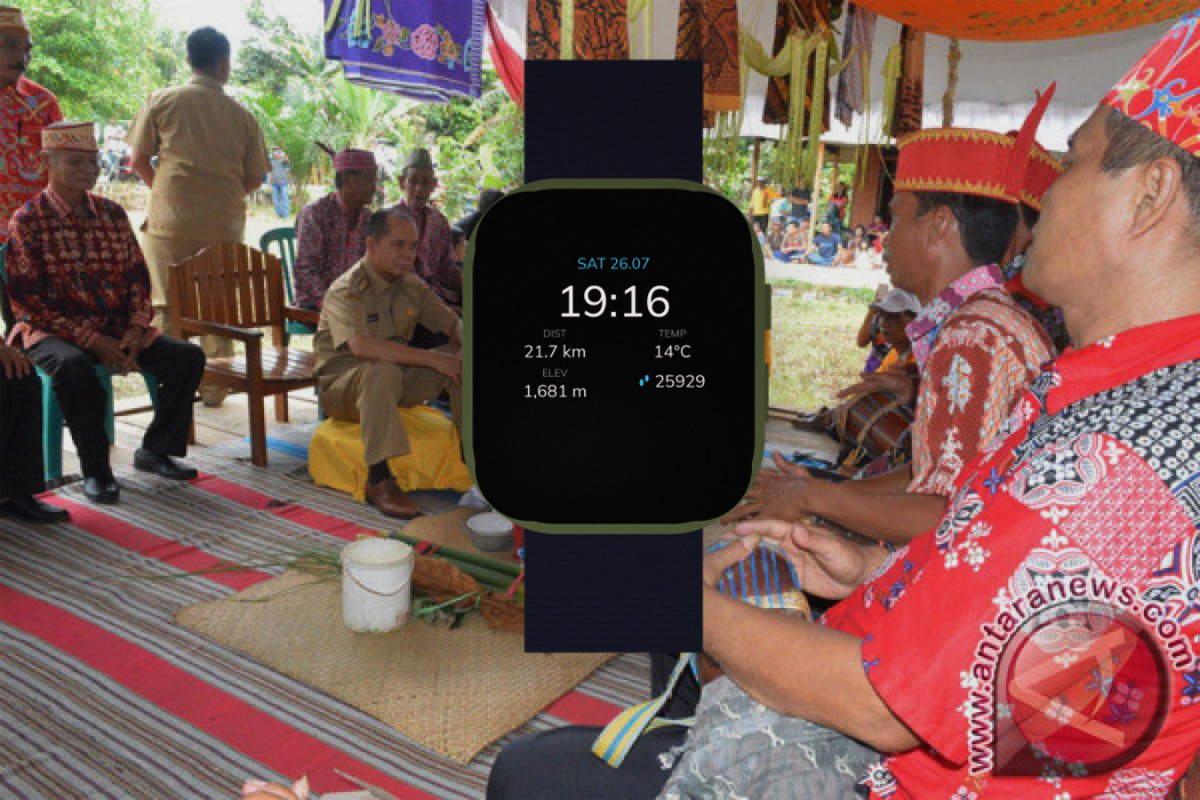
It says 19 h 16 min
